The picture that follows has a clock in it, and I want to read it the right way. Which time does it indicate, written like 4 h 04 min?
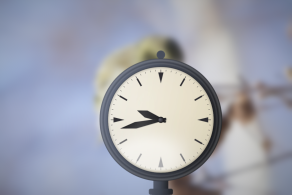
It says 9 h 43 min
